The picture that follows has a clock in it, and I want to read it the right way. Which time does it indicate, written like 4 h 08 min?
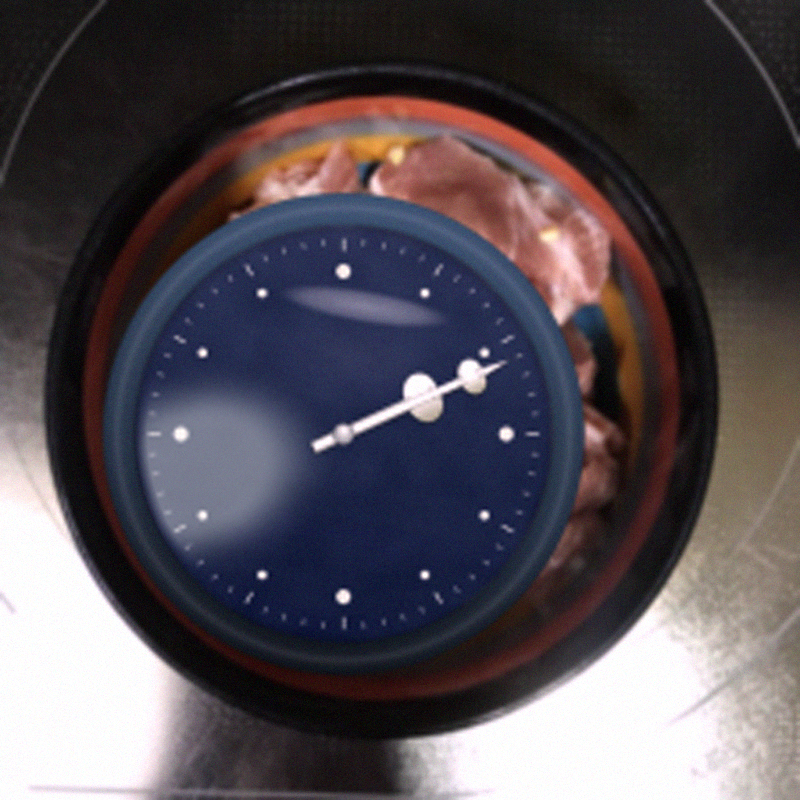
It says 2 h 11 min
